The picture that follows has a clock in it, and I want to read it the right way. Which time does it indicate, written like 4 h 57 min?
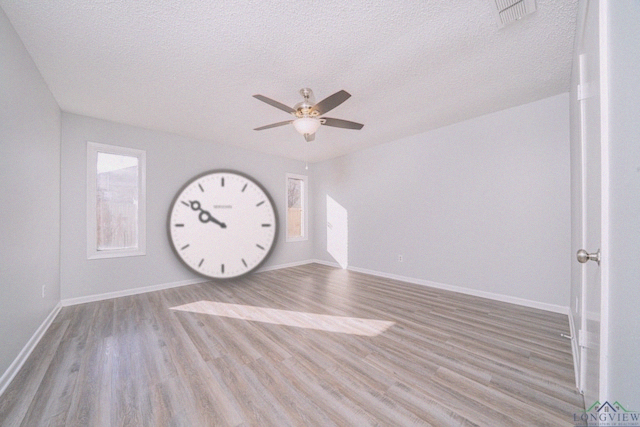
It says 9 h 51 min
